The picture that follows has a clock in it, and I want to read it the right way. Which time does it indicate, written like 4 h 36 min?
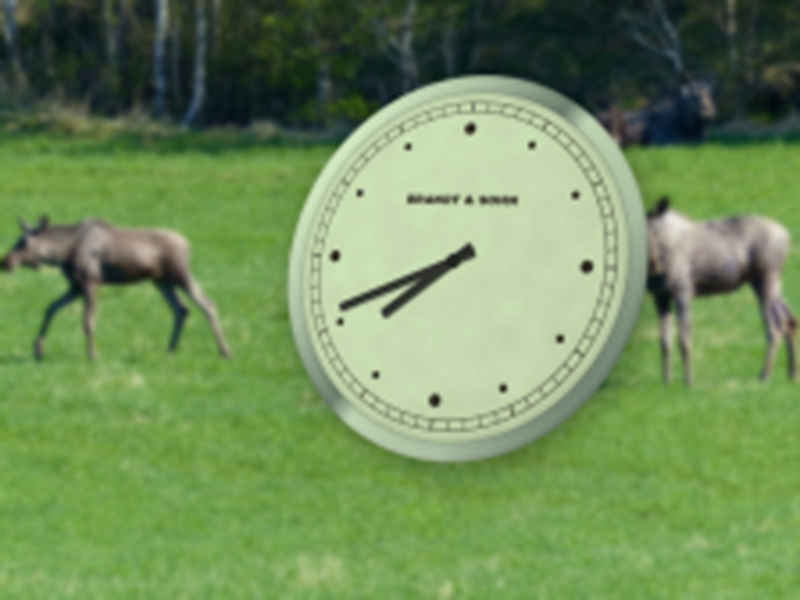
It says 7 h 41 min
